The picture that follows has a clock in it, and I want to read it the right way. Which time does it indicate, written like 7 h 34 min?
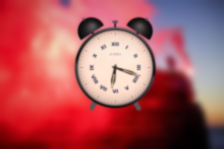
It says 6 h 18 min
